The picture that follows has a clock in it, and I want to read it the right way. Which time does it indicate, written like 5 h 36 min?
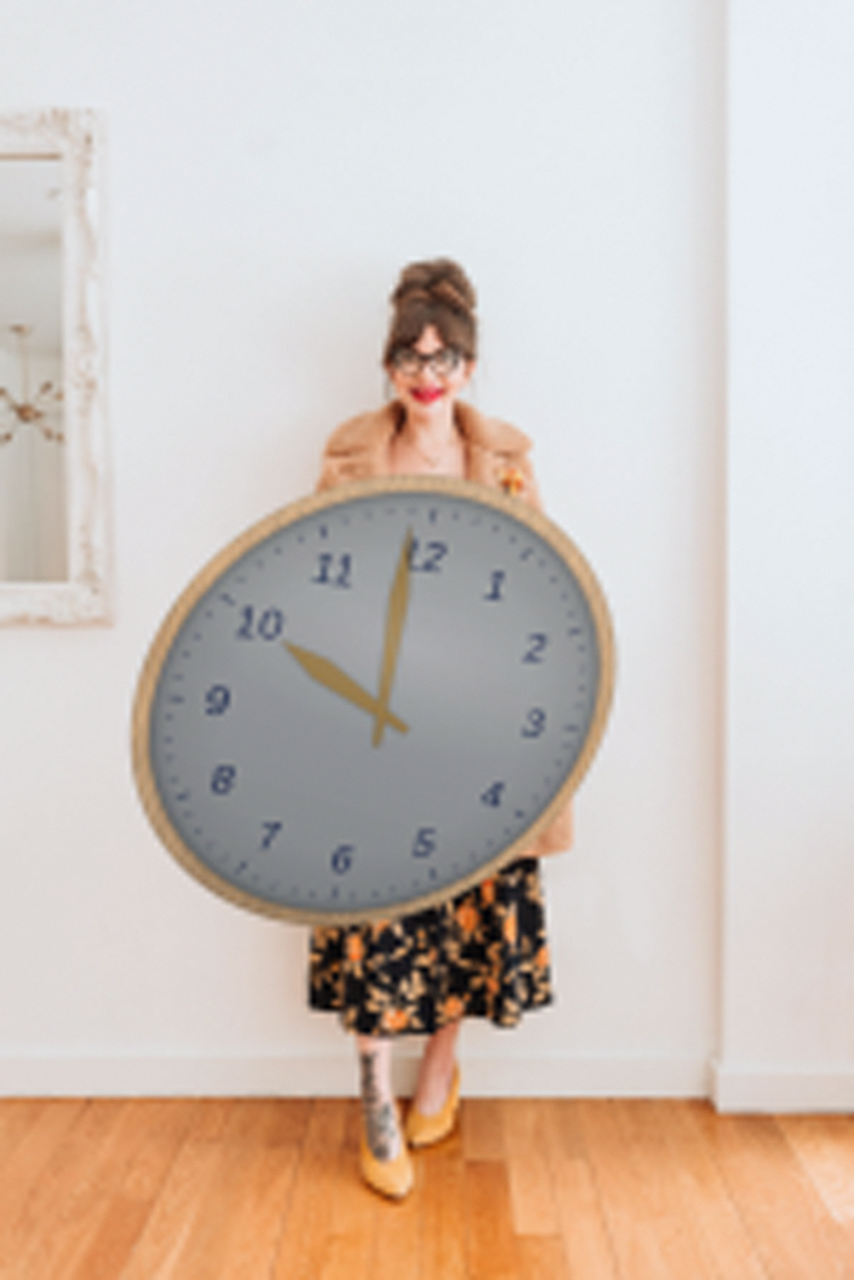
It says 9 h 59 min
